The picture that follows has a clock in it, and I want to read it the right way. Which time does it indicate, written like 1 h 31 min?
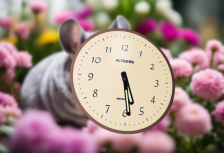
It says 5 h 29 min
